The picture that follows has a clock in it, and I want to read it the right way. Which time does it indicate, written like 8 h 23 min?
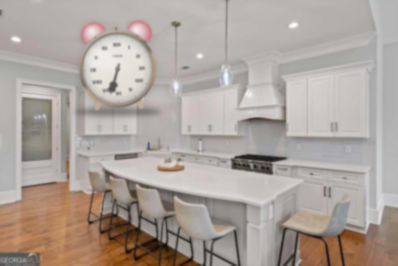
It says 6 h 33 min
